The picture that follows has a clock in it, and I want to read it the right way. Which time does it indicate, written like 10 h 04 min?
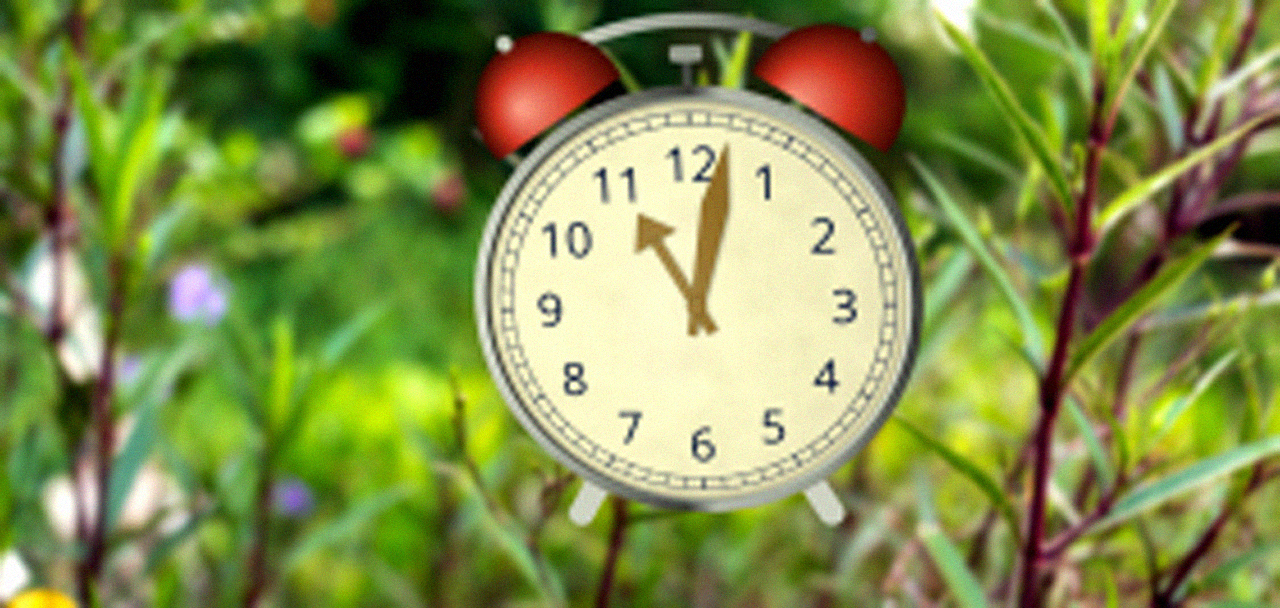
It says 11 h 02 min
